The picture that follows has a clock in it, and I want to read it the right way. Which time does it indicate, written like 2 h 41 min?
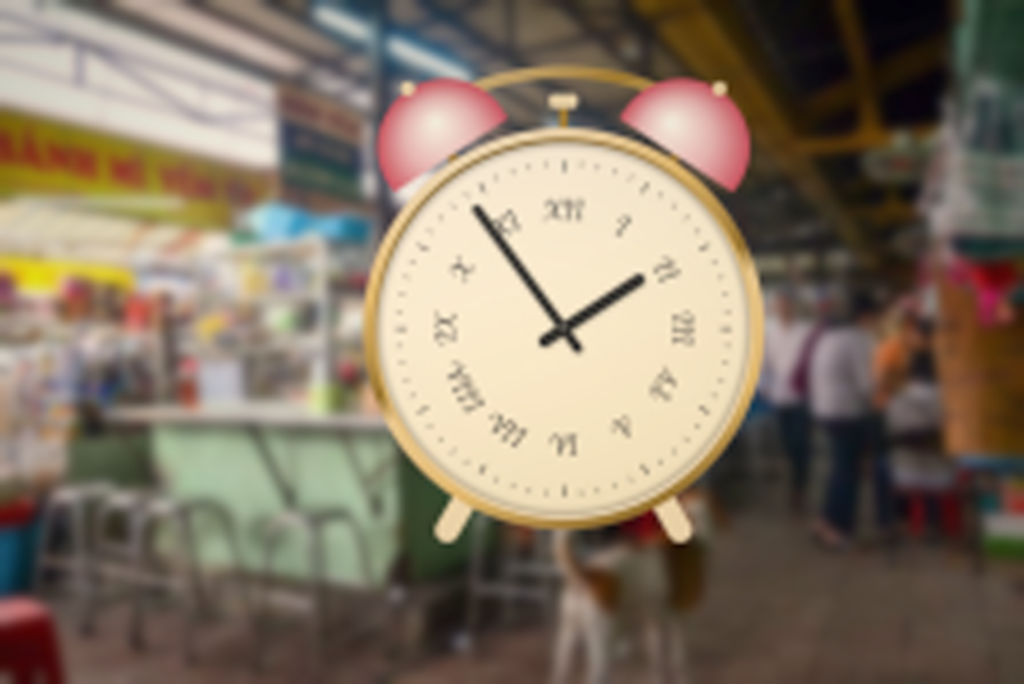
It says 1 h 54 min
